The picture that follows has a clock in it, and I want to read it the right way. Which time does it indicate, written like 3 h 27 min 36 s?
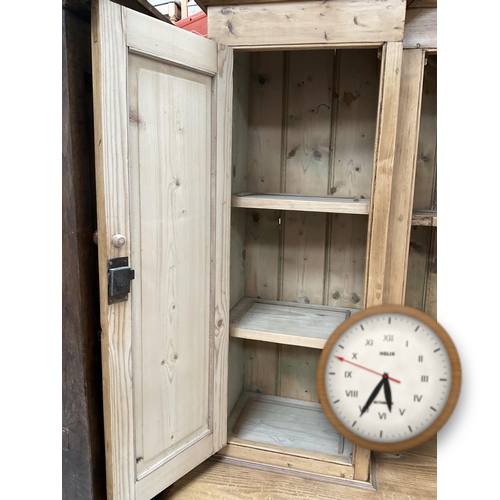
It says 5 h 34 min 48 s
